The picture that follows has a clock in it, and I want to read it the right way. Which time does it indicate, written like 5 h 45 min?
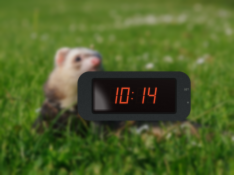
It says 10 h 14 min
